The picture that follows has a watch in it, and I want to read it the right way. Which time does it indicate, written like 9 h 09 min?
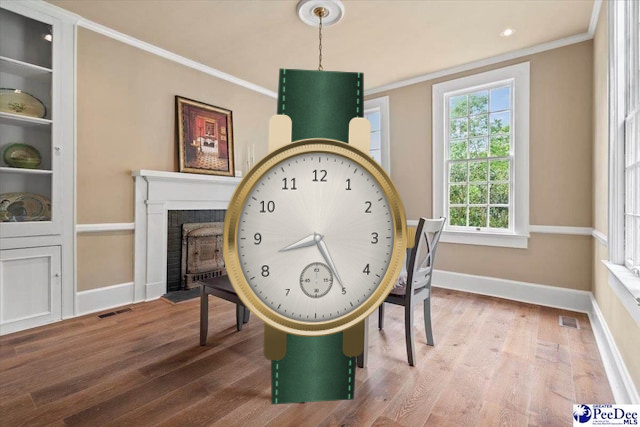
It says 8 h 25 min
